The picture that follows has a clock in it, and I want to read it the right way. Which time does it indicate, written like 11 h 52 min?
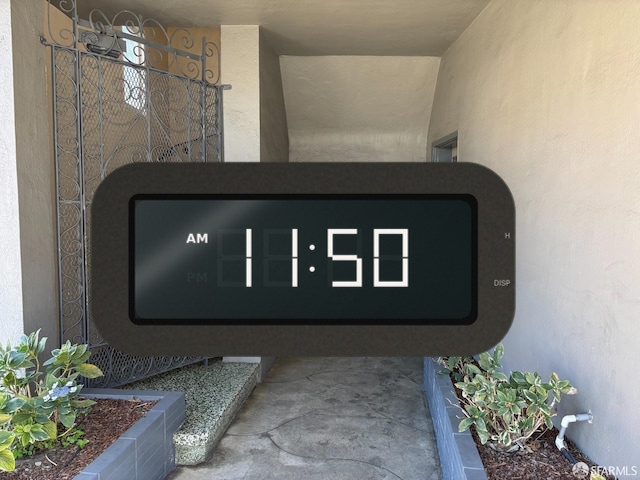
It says 11 h 50 min
